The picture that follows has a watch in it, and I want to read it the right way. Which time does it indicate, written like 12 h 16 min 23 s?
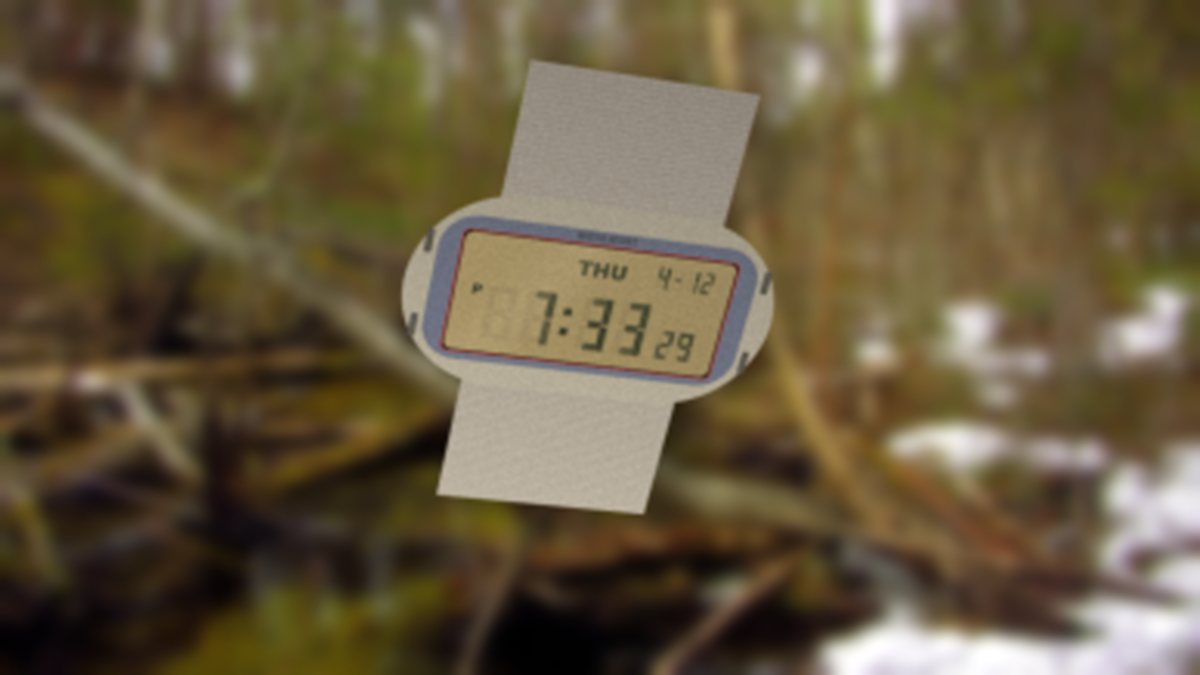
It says 7 h 33 min 29 s
